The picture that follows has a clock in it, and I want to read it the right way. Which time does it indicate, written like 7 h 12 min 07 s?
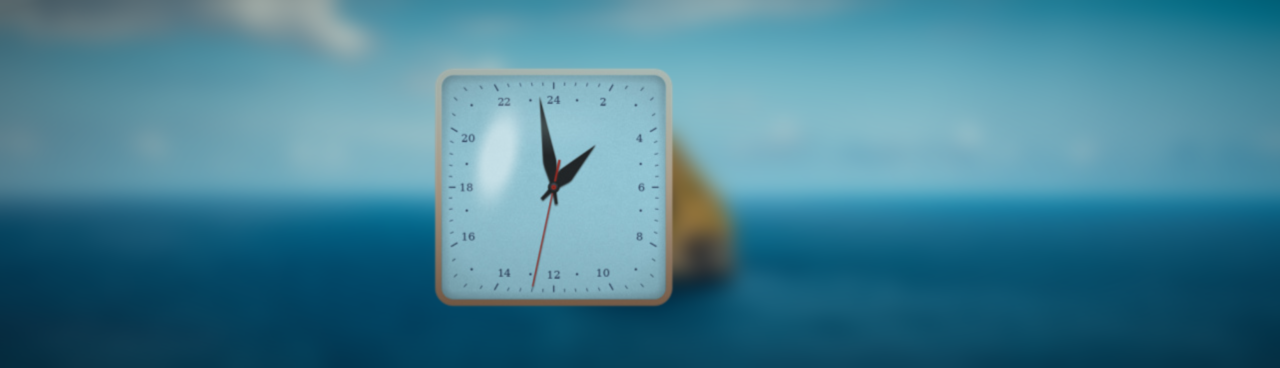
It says 2 h 58 min 32 s
